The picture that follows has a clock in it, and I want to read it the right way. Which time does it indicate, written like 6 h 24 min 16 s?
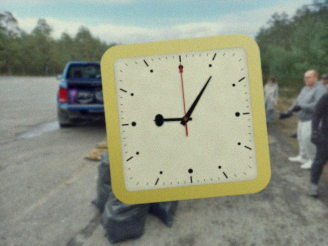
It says 9 h 06 min 00 s
